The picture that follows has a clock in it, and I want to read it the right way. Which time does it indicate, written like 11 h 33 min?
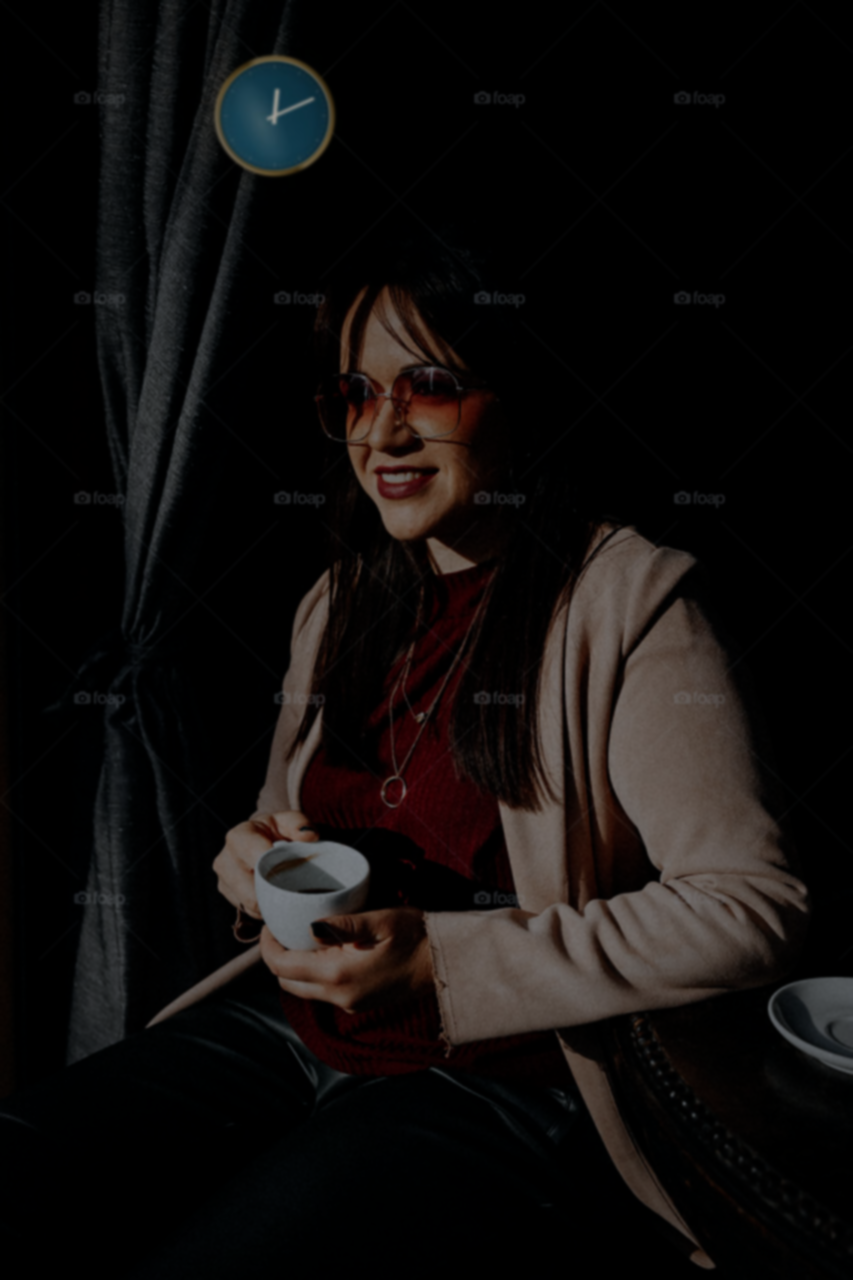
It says 12 h 11 min
